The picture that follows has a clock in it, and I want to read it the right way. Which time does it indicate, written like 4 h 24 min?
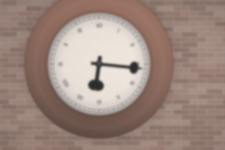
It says 6 h 16 min
